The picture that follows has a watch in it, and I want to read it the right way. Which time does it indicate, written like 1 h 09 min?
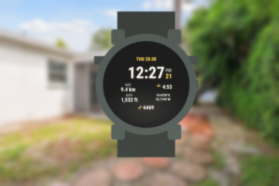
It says 12 h 27 min
